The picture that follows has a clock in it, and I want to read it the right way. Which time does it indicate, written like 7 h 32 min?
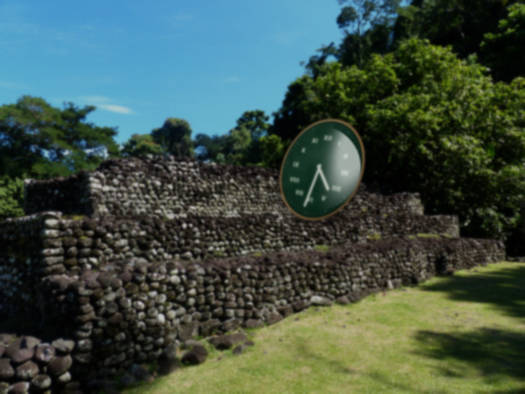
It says 4 h 31 min
